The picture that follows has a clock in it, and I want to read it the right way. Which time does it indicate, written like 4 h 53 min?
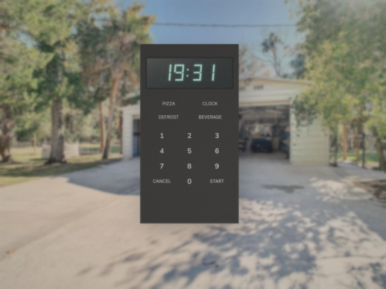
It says 19 h 31 min
